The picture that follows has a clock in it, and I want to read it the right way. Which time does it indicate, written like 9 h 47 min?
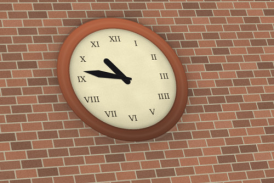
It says 10 h 47 min
